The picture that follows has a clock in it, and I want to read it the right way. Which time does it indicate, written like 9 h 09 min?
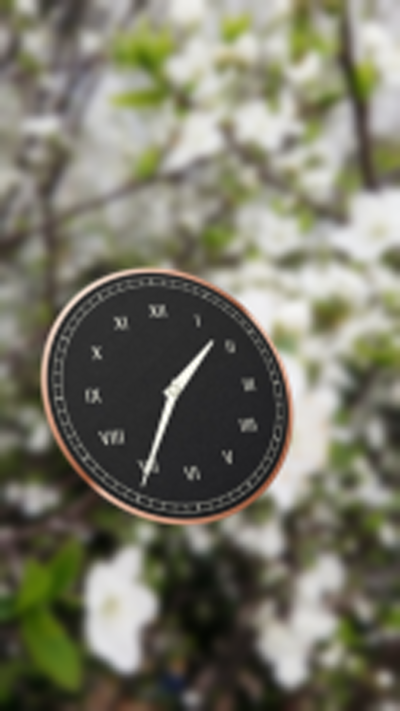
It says 1 h 35 min
